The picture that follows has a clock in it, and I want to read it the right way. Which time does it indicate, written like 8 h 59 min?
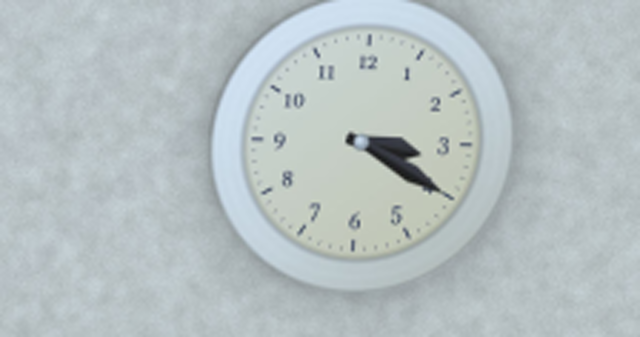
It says 3 h 20 min
